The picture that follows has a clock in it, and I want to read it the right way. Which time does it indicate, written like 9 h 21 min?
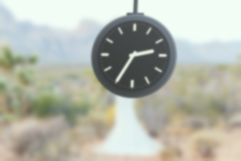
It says 2 h 35 min
